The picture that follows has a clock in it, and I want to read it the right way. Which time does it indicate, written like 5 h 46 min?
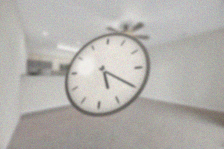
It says 5 h 20 min
